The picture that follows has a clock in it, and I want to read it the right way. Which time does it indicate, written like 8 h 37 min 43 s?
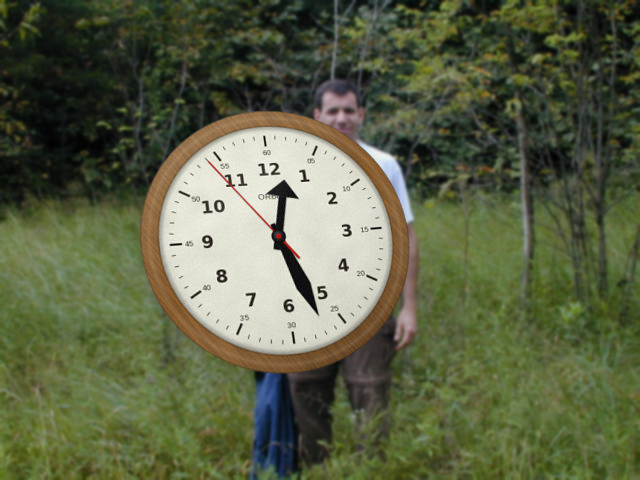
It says 12 h 26 min 54 s
